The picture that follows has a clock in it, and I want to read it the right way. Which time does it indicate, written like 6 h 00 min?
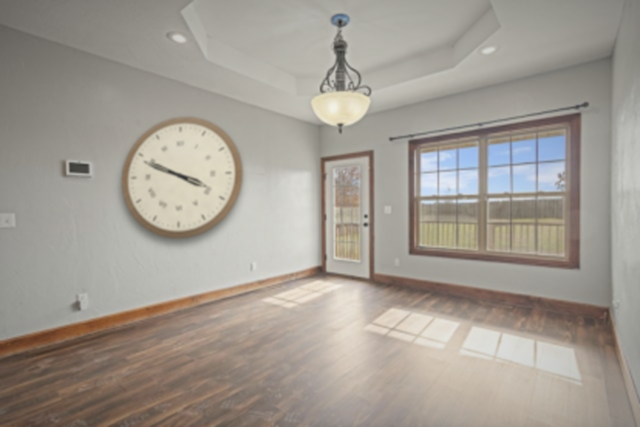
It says 3 h 49 min
